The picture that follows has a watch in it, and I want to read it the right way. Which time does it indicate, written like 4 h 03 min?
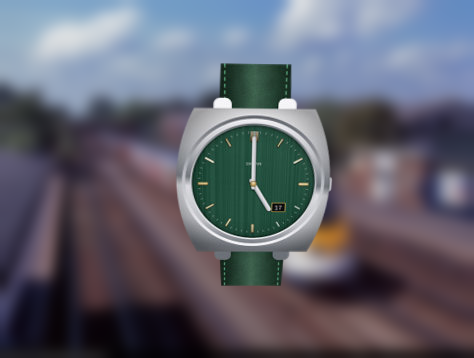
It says 5 h 00 min
